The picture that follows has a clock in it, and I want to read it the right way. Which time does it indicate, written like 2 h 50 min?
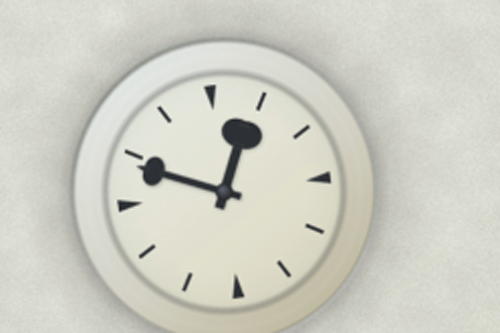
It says 12 h 49 min
